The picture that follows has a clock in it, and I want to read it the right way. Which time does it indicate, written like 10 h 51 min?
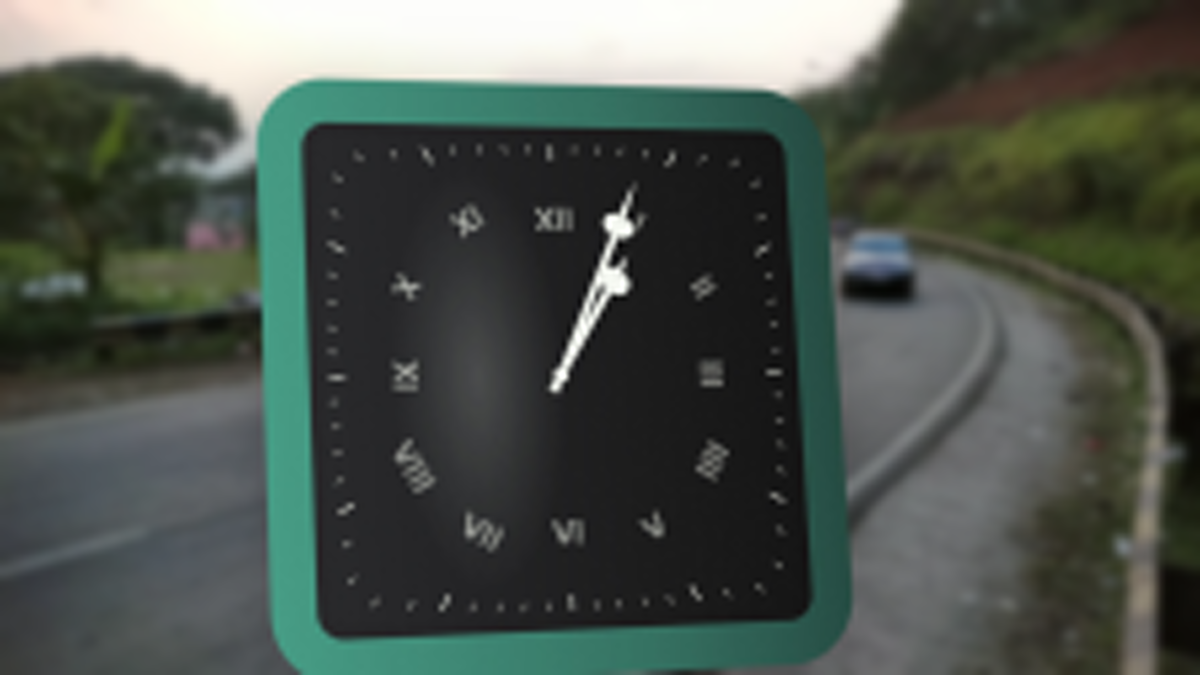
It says 1 h 04 min
